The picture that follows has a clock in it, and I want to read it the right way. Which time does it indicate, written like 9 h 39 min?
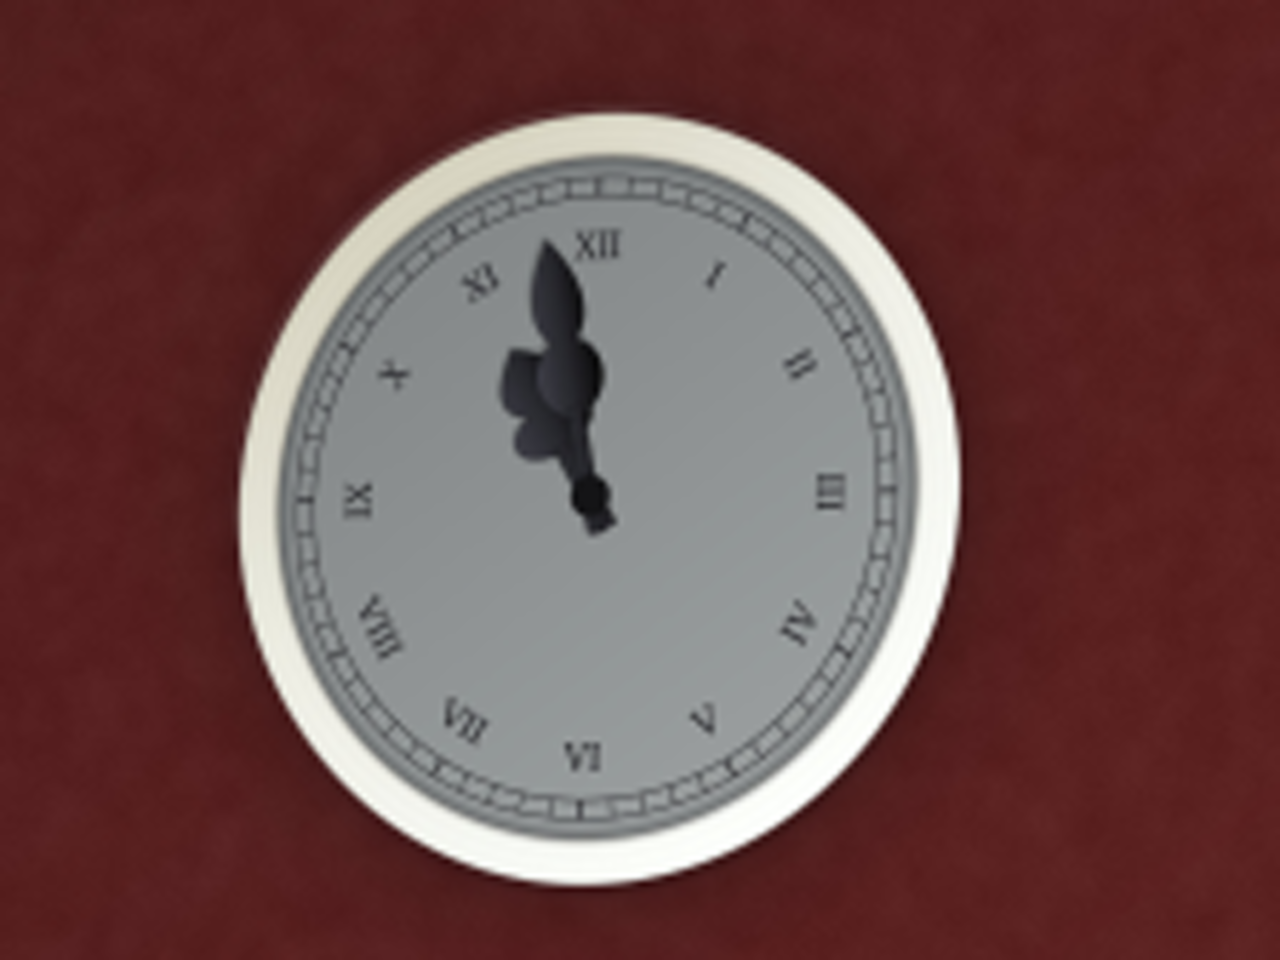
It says 10 h 58 min
